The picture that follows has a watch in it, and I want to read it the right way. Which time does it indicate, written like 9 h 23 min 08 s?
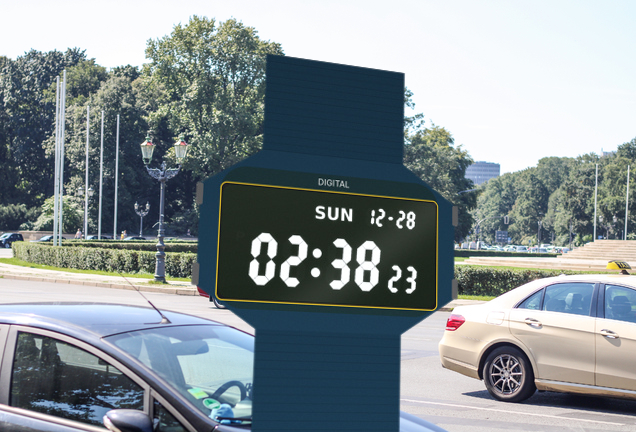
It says 2 h 38 min 23 s
